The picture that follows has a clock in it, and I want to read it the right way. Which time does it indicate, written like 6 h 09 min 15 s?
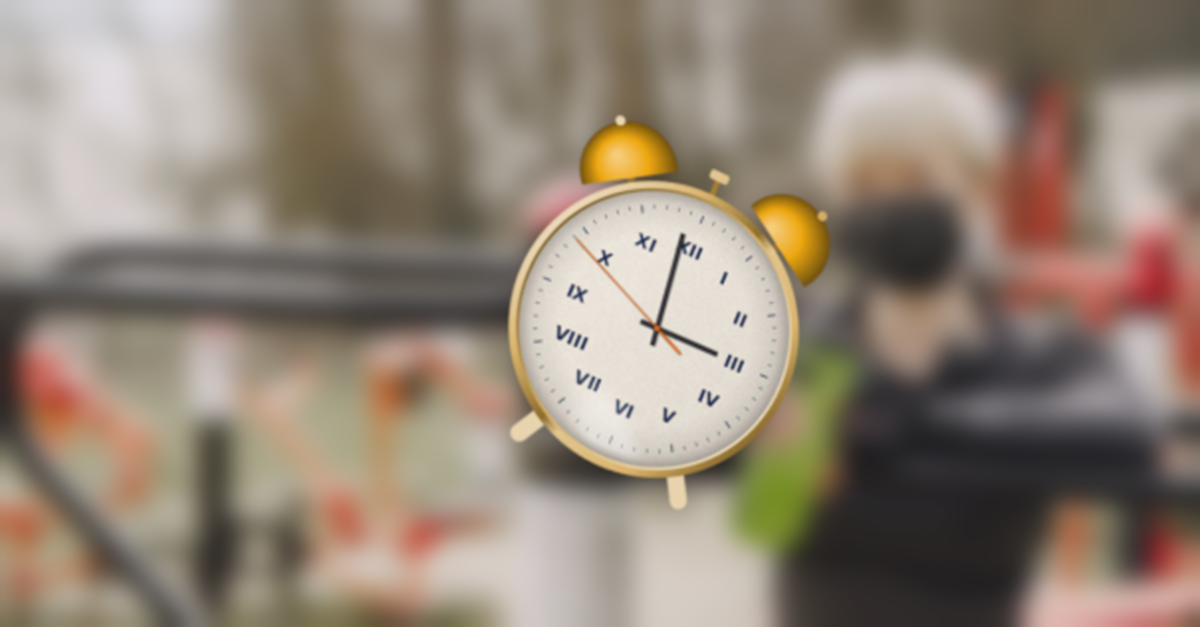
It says 2 h 58 min 49 s
